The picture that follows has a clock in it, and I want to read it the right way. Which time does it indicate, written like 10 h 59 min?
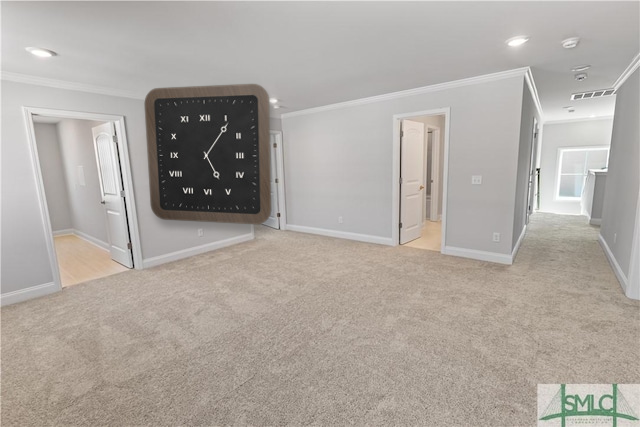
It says 5 h 06 min
